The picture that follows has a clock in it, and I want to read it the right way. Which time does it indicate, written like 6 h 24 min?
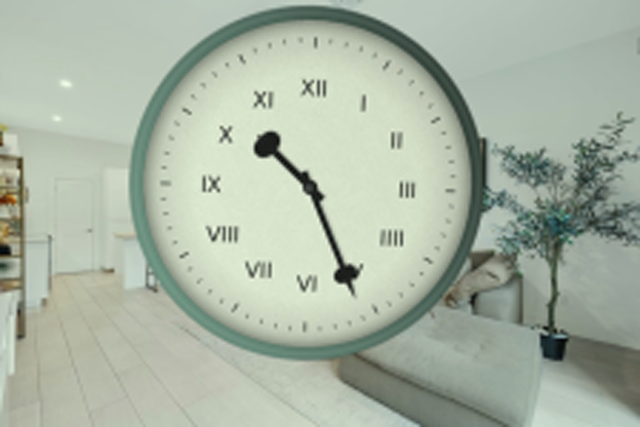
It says 10 h 26 min
